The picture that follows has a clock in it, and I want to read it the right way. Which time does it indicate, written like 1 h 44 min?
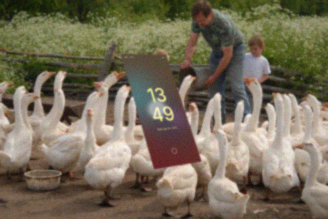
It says 13 h 49 min
